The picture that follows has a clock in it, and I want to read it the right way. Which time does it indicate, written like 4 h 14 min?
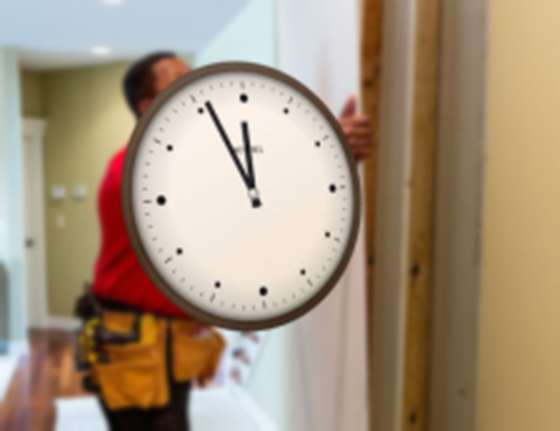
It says 11 h 56 min
